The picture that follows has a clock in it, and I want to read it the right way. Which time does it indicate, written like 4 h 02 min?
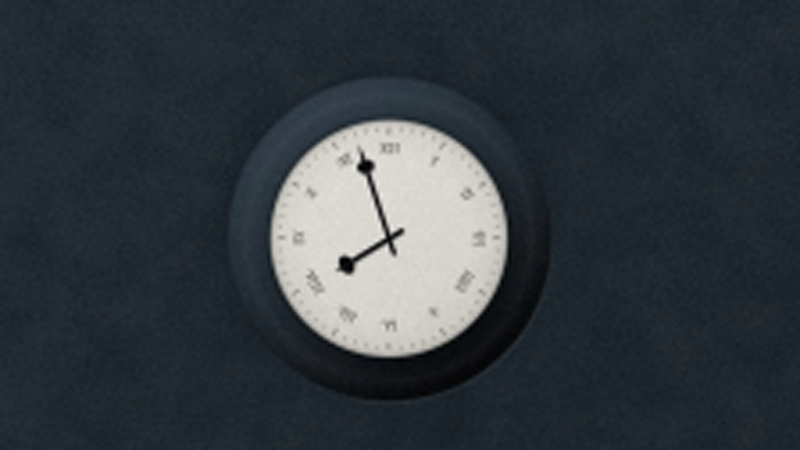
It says 7 h 57 min
